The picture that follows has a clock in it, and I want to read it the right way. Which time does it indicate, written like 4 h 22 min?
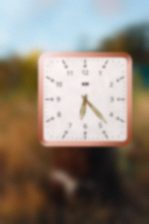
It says 6 h 23 min
